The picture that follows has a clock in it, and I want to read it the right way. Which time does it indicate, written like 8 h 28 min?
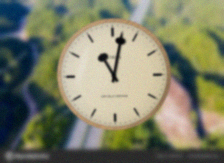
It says 11 h 02 min
